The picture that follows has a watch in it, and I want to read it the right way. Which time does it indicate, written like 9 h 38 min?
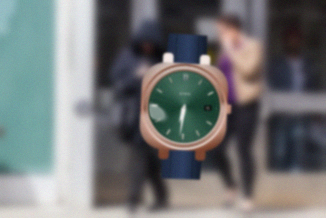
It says 6 h 31 min
